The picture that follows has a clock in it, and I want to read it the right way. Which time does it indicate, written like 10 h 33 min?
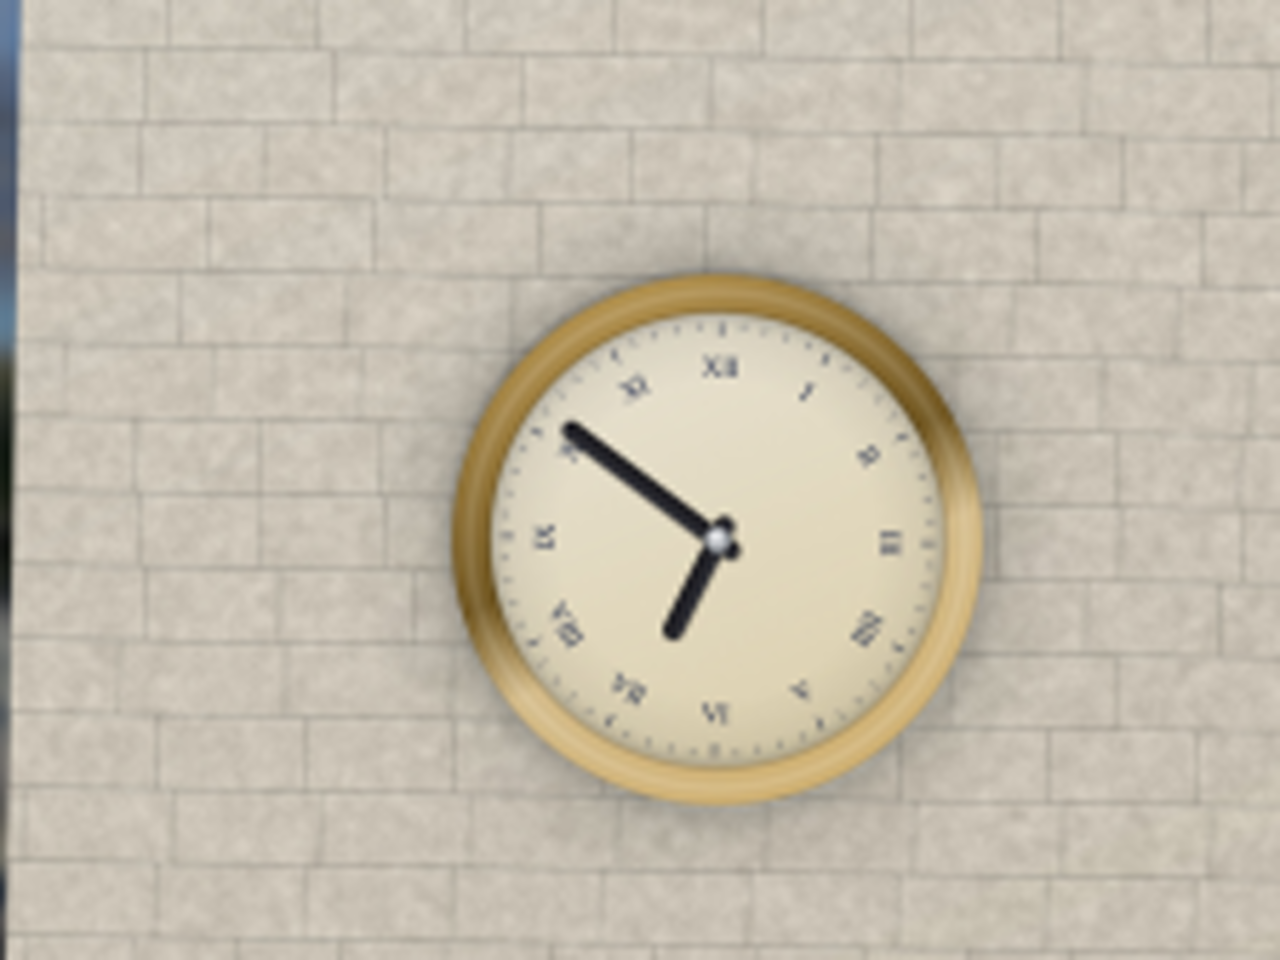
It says 6 h 51 min
